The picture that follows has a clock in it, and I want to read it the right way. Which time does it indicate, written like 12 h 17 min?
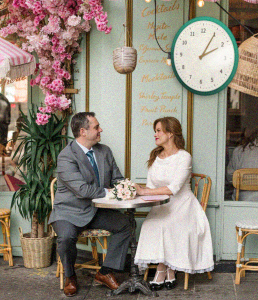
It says 2 h 05 min
